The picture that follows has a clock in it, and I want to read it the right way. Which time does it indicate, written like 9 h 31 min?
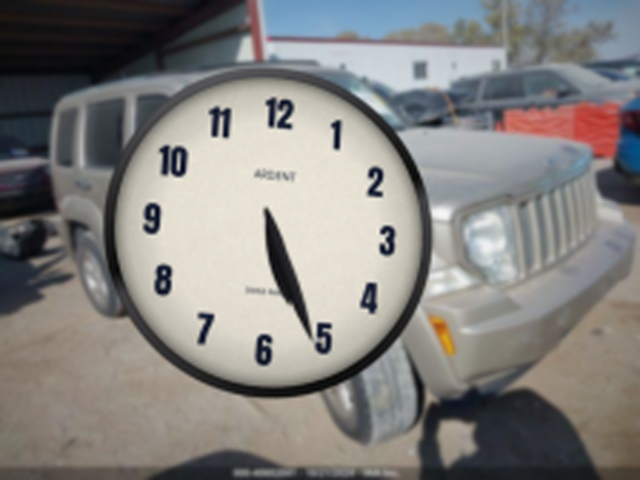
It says 5 h 26 min
